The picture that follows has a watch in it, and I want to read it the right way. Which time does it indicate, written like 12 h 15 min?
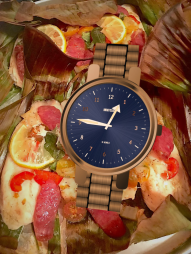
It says 12 h 46 min
